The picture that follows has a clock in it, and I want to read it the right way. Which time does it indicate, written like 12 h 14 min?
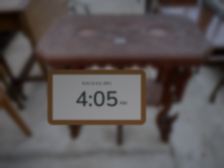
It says 4 h 05 min
